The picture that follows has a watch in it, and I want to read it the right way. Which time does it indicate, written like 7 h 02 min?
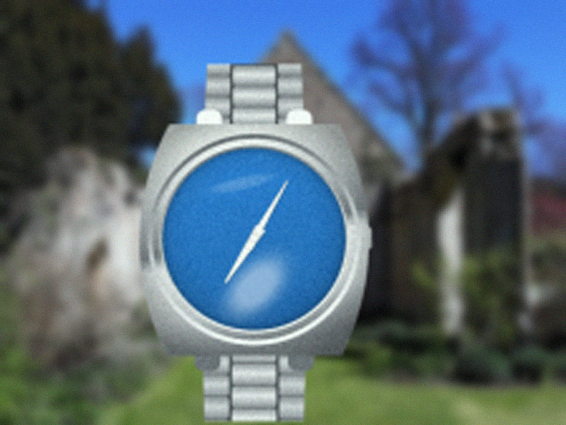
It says 7 h 05 min
